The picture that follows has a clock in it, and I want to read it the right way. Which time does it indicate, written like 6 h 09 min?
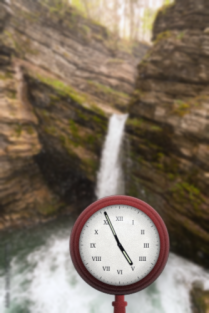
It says 4 h 56 min
